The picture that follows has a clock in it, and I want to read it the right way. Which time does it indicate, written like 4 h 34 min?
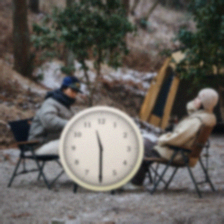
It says 11 h 30 min
